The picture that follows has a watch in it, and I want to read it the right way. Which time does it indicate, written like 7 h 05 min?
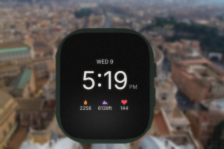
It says 5 h 19 min
